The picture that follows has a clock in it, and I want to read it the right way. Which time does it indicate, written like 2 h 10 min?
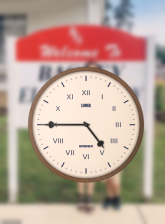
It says 4 h 45 min
